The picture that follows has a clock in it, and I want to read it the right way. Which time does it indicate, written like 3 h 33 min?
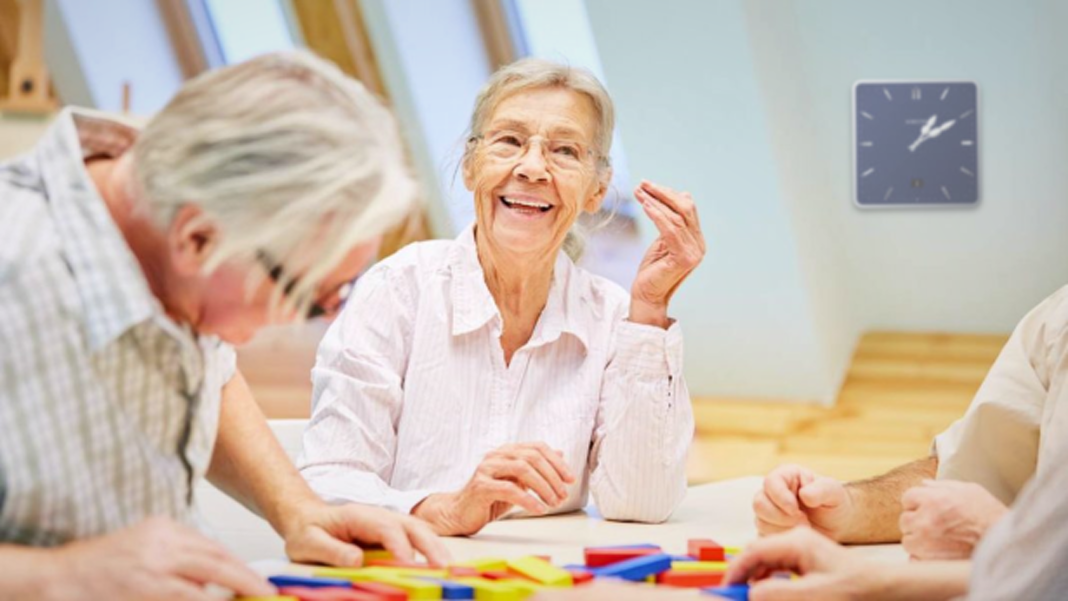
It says 1 h 10 min
